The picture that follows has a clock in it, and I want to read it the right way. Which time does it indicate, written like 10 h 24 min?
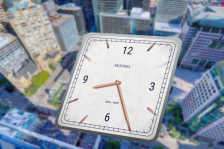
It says 8 h 25 min
